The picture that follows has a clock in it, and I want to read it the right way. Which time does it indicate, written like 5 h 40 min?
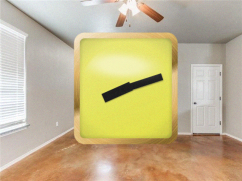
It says 8 h 12 min
